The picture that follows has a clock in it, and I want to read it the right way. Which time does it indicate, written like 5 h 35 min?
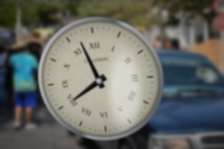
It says 7 h 57 min
